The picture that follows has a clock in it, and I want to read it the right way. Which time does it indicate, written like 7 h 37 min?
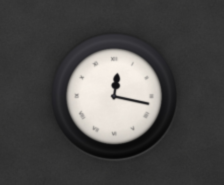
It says 12 h 17 min
